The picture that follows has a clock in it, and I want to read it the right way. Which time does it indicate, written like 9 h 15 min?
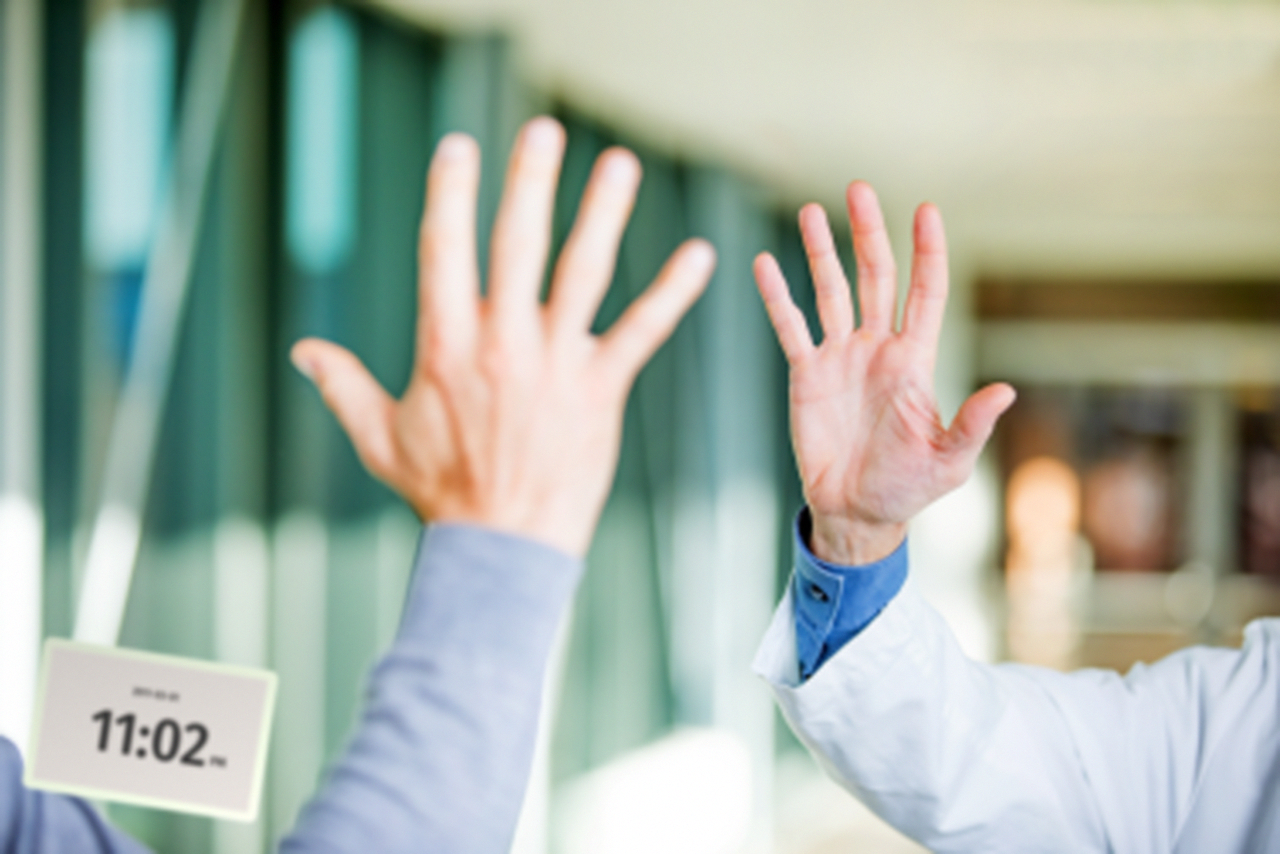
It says 11 h 02 min
